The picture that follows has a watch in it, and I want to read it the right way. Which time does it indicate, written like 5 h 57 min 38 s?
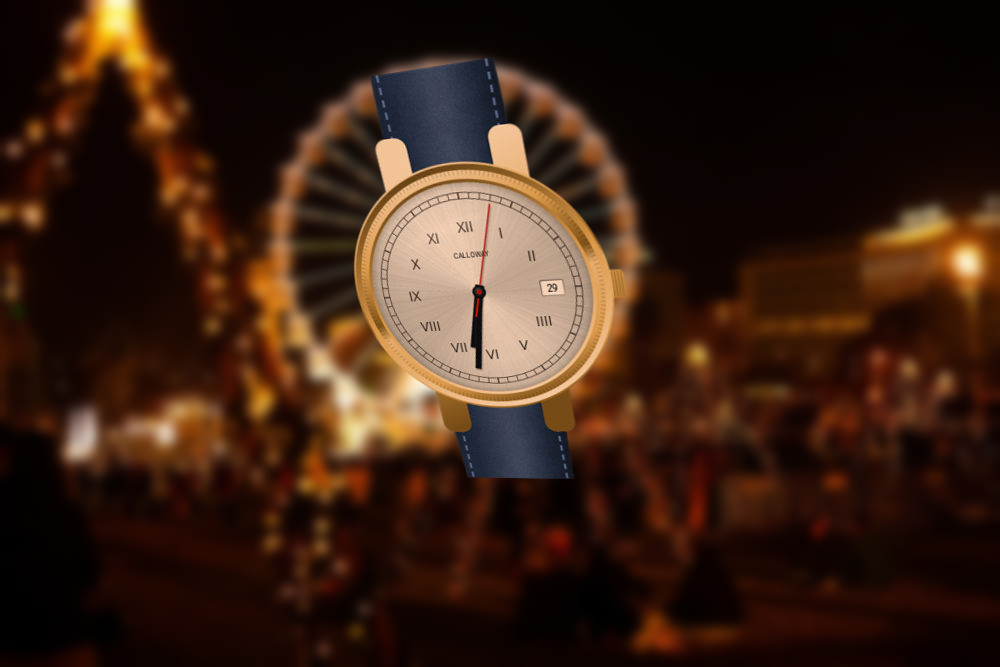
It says 6 h 32 min 03 s
